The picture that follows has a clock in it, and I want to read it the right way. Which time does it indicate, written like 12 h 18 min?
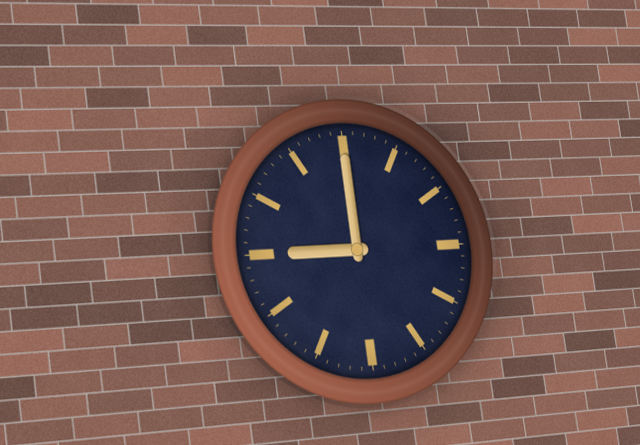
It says 9 h 00 min
